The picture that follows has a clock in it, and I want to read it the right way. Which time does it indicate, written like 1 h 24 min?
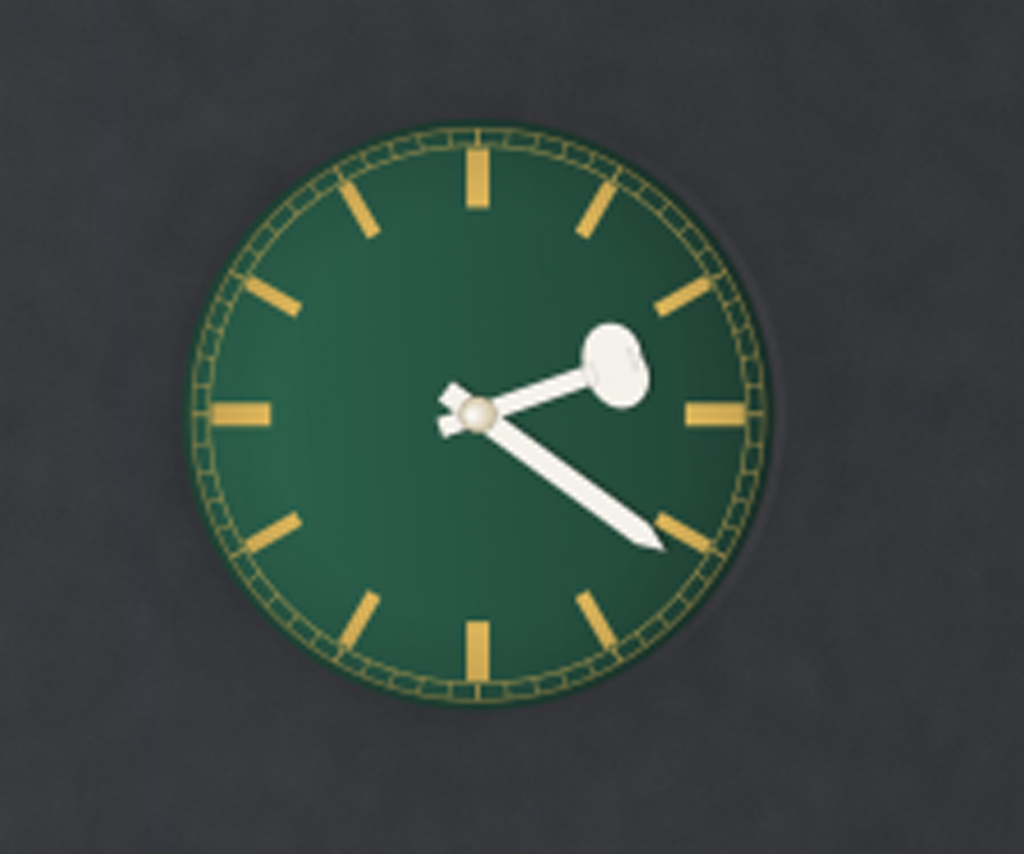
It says 2 h 21 min
